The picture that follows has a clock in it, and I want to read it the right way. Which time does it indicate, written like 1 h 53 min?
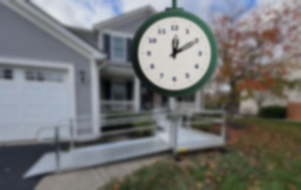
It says 12 h 10 min
